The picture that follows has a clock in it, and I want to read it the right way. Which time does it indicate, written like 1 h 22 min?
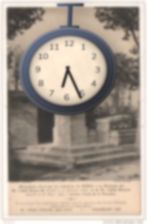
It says 6 h 26 min
